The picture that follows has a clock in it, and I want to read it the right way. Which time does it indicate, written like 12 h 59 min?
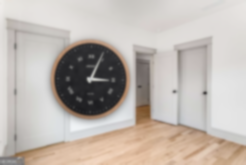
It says 3 h 04 min
